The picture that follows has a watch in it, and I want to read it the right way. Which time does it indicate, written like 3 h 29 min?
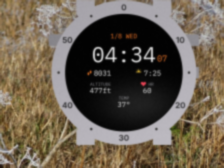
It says 4 h 34 min
